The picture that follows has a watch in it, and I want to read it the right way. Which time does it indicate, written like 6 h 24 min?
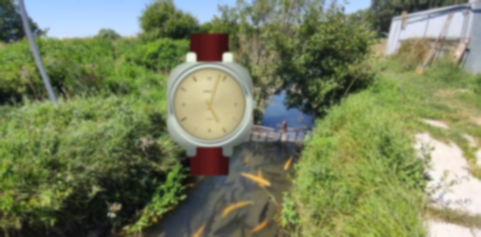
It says 5 h 03 min
